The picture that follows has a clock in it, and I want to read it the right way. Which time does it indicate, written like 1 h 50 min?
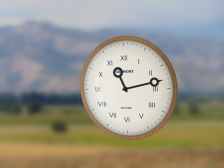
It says 11 h 13 min
